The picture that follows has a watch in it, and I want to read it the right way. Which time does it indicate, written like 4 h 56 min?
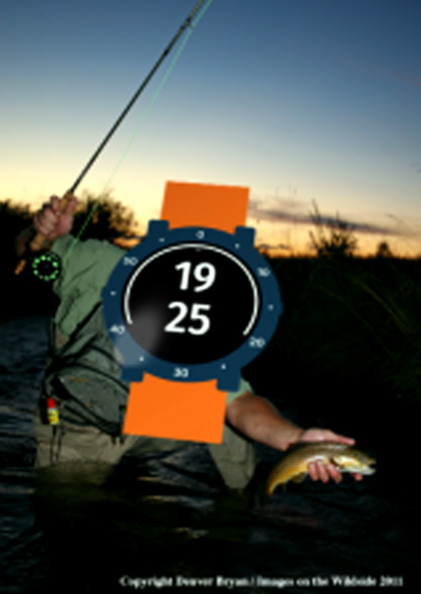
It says 19 h 25 min
